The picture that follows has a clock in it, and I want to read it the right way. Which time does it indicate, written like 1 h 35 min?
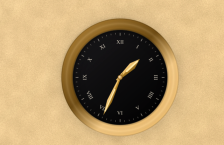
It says 1 h 34 min
